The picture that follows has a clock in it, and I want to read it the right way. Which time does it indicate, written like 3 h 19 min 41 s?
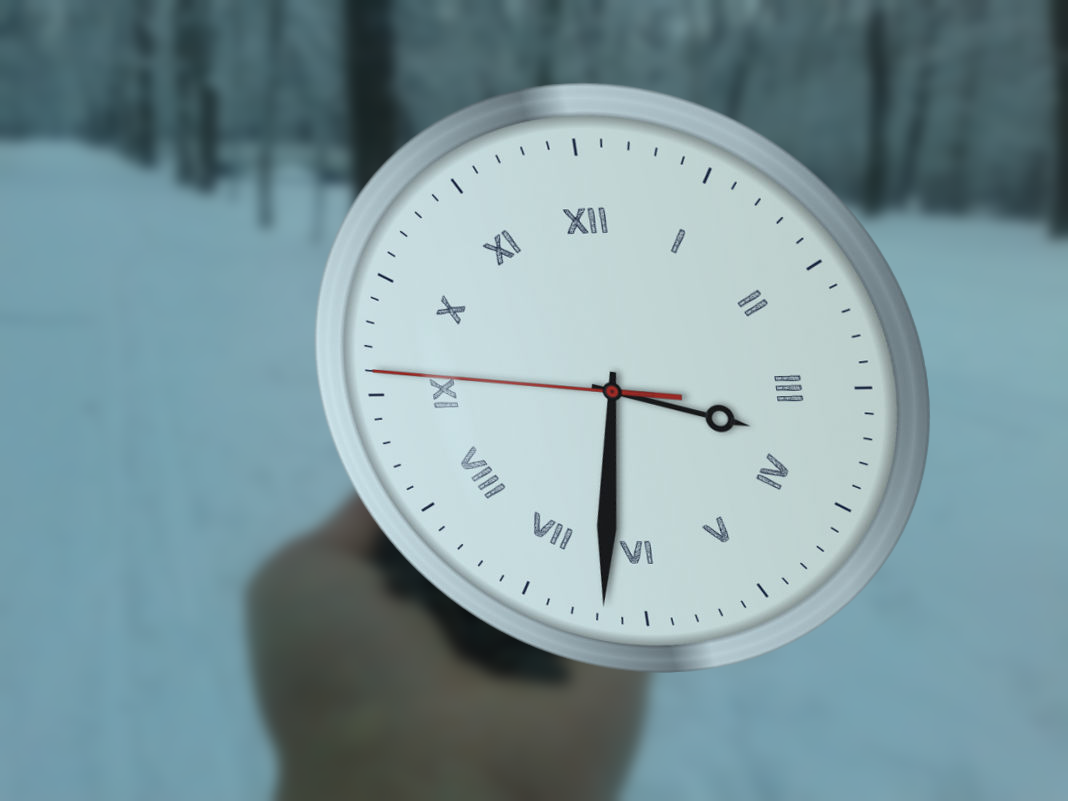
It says 3 h 31 min 46 s
